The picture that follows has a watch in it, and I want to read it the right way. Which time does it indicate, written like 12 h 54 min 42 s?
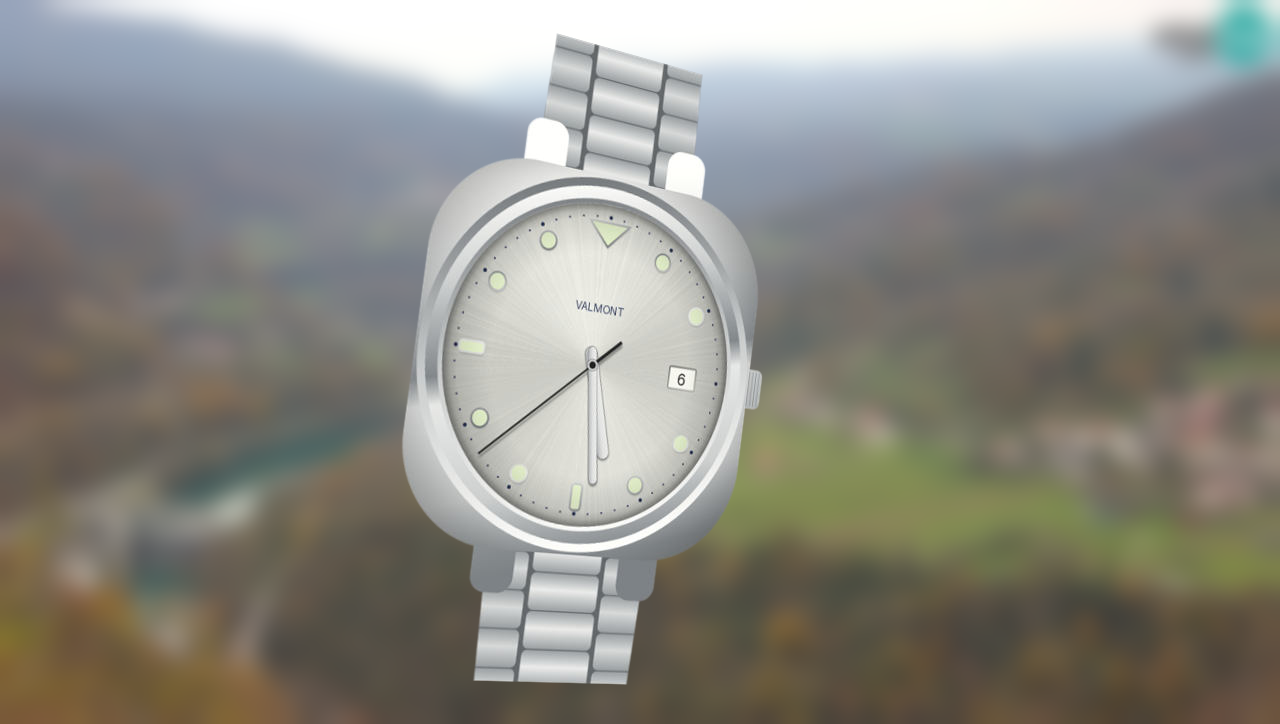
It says 5 h 28 min 38 s
